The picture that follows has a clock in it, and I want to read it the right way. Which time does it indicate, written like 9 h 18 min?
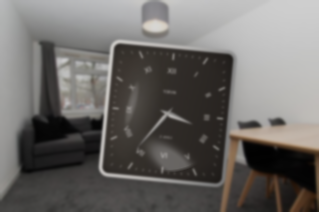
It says 3 h 36 min
